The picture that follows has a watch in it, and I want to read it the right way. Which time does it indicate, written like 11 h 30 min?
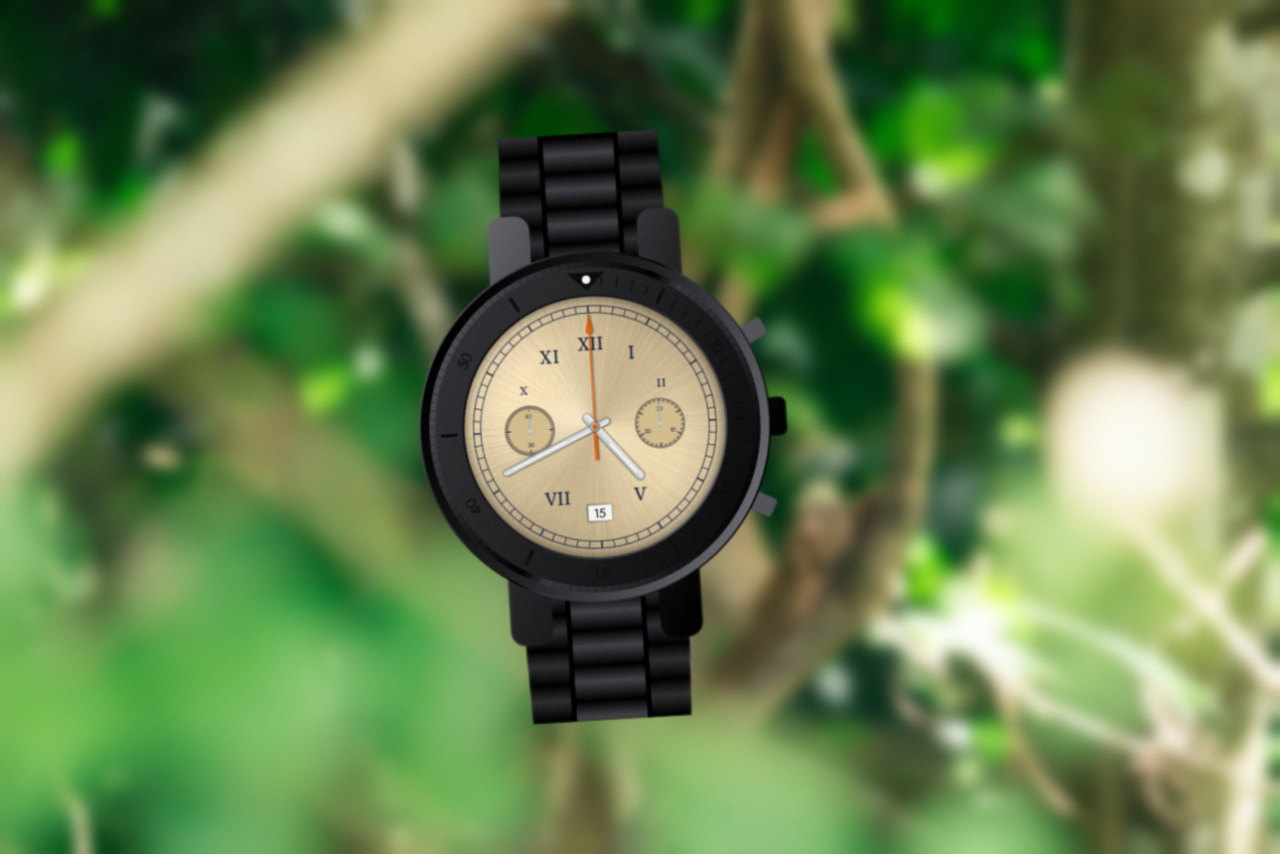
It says 4 h 41 min
